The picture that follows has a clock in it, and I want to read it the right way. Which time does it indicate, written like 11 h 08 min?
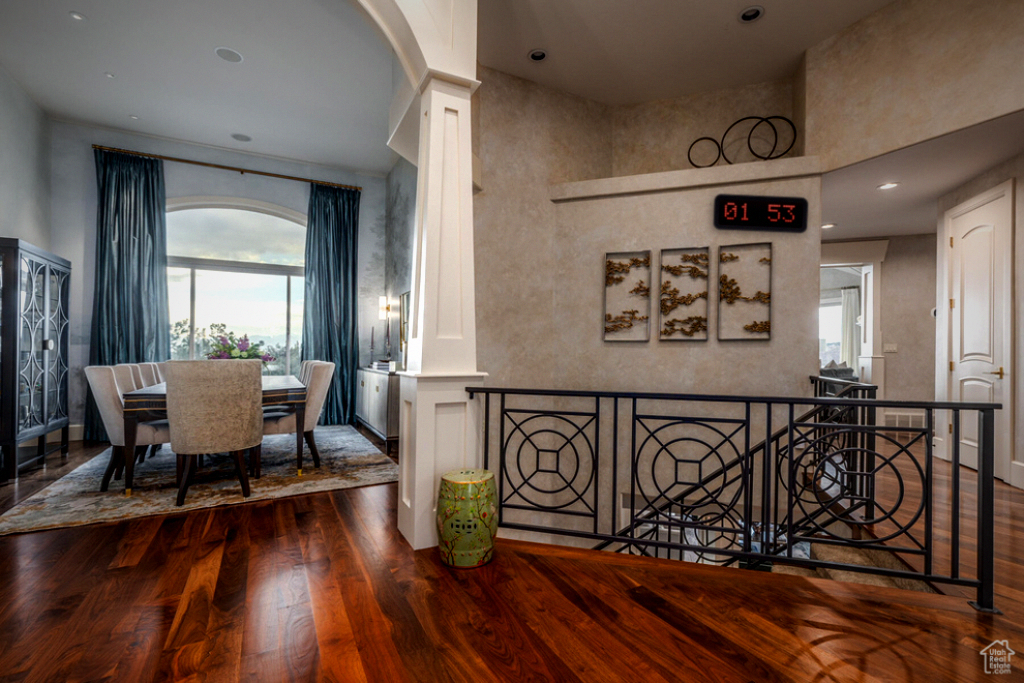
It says 1 h 53 min
